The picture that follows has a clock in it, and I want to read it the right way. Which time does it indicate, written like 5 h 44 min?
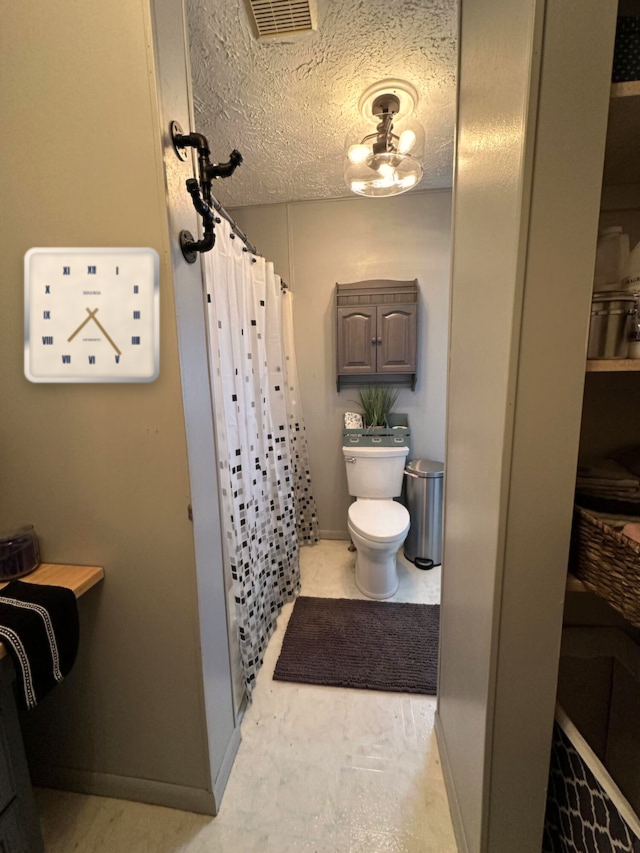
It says 7 h 24 min
